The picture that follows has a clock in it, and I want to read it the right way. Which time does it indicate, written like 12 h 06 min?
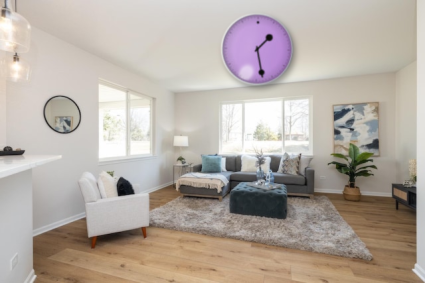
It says 1 h 28 min
